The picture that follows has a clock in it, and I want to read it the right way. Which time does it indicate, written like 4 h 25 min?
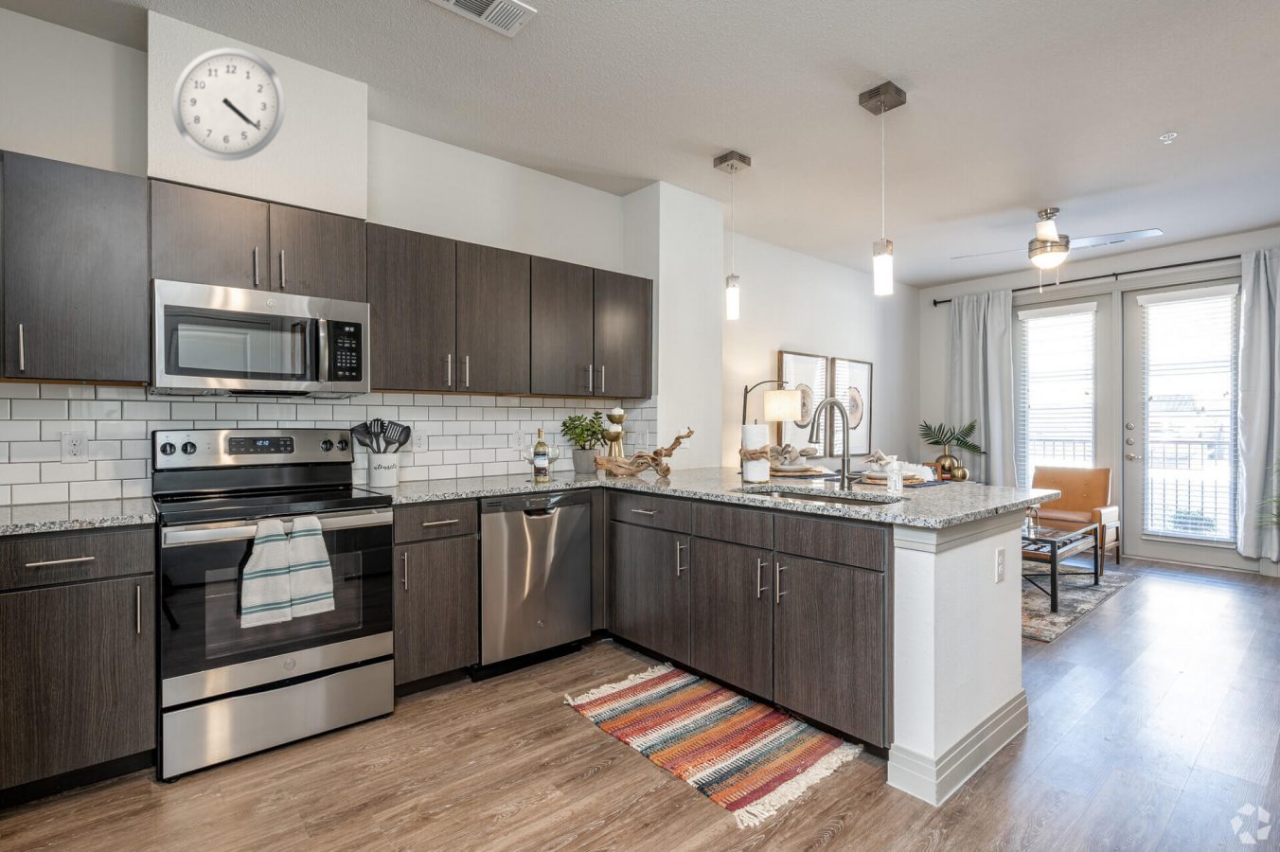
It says 4 h 21 min
